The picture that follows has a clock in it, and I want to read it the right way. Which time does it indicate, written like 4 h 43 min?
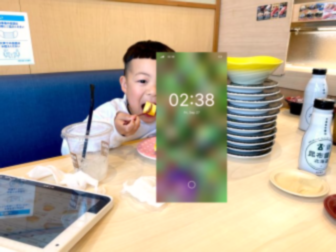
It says 2 h 38 min
